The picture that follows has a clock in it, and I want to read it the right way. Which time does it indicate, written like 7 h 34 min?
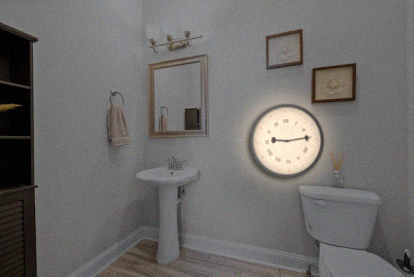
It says 9 h 14 min
